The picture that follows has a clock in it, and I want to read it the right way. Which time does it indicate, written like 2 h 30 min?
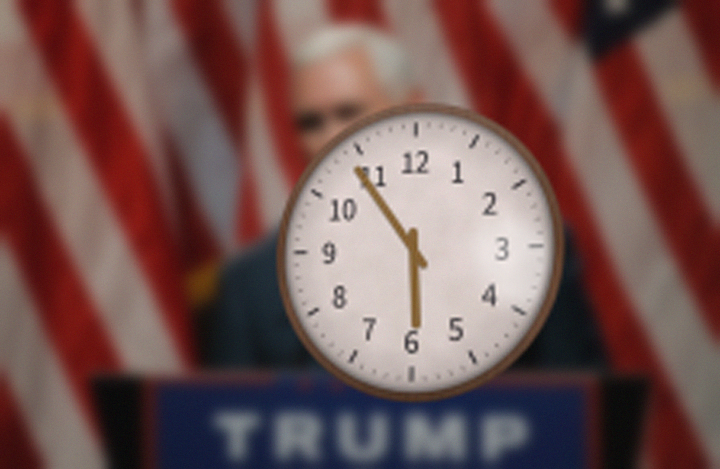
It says 5 h 54 min
